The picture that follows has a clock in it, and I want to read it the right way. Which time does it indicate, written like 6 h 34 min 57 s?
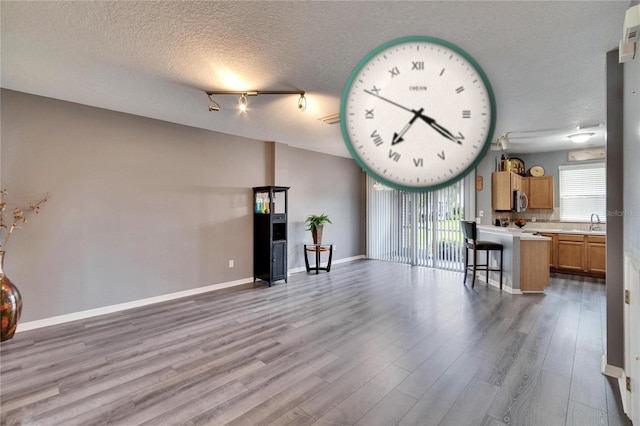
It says 7 h 20 min 49 s
